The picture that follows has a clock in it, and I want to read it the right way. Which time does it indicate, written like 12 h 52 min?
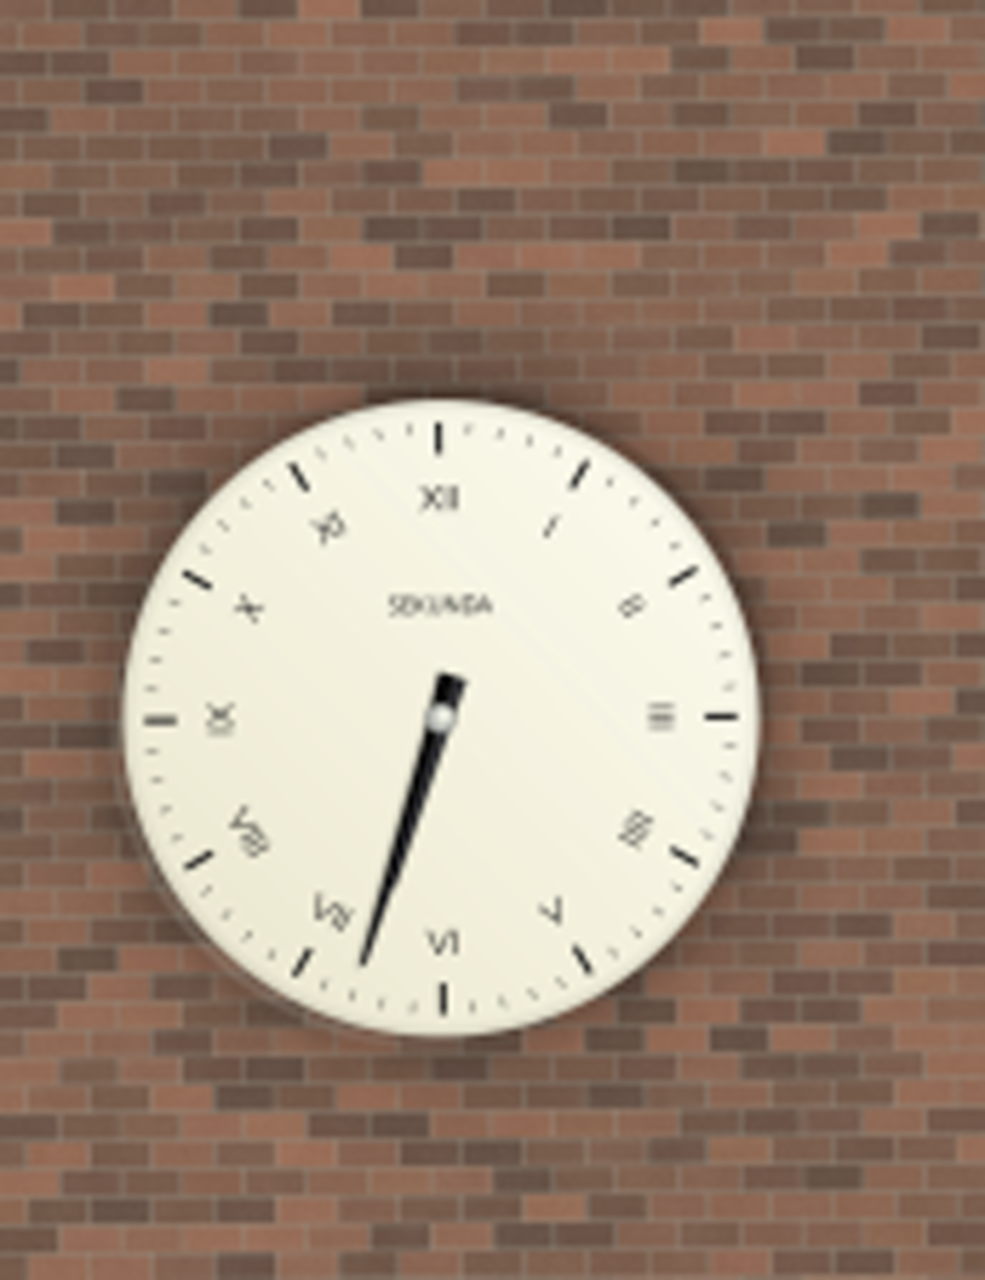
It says 6 h 33 min
